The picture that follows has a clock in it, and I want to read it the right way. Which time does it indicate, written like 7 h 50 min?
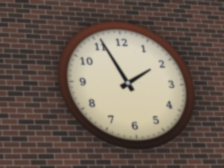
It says 1 h 56 min
